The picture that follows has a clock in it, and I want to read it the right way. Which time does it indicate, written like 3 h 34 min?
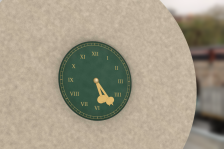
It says 5 h 24 min
